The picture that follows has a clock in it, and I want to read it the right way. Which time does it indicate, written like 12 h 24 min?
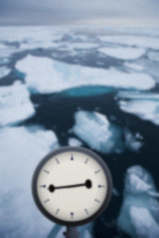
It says 2 h 44 min
